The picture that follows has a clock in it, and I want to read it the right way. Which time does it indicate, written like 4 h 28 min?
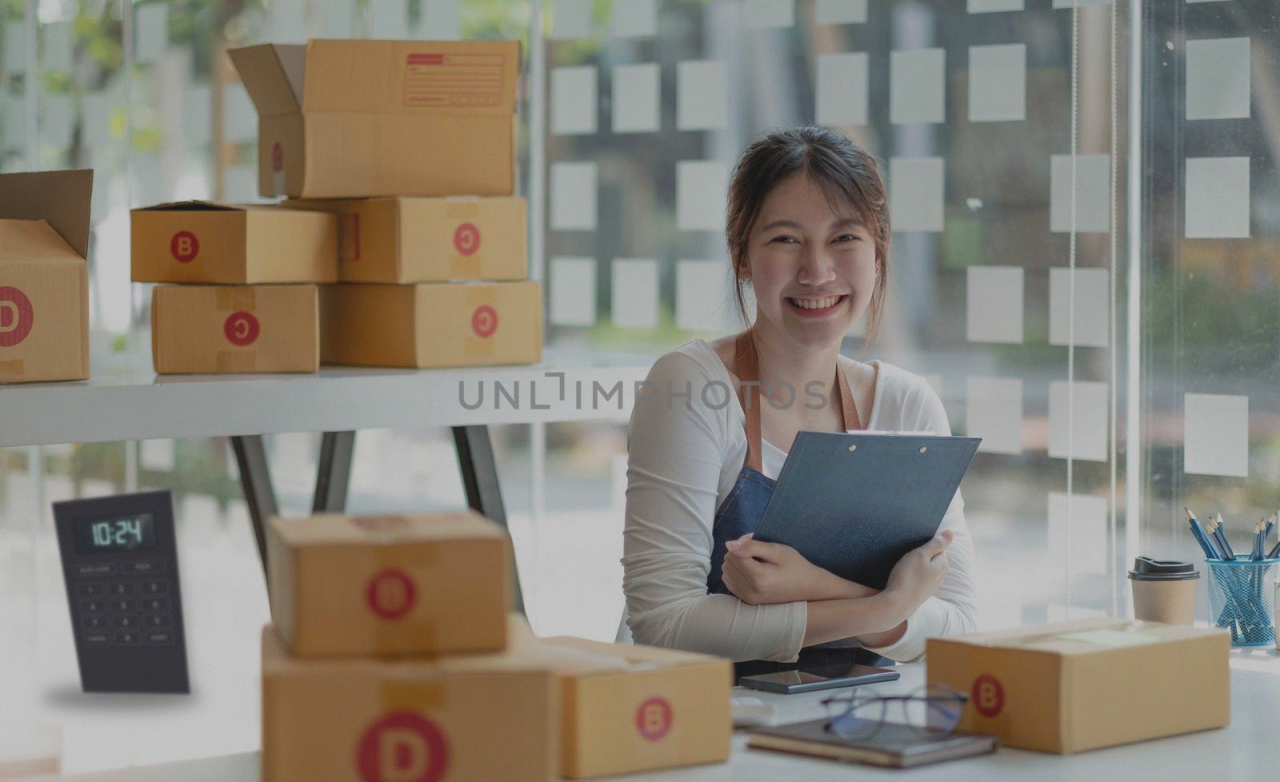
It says 10 h 24 min
